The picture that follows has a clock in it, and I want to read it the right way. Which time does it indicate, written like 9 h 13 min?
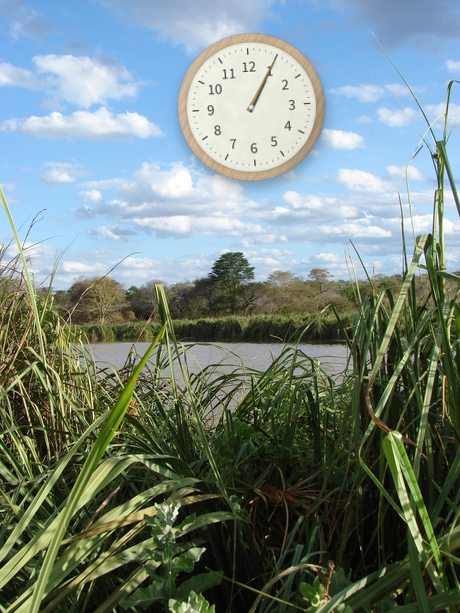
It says 1 h 05 min
